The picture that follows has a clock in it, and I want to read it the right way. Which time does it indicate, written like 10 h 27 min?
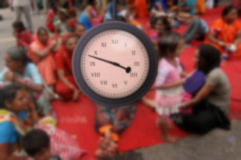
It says 3 h 48 min
